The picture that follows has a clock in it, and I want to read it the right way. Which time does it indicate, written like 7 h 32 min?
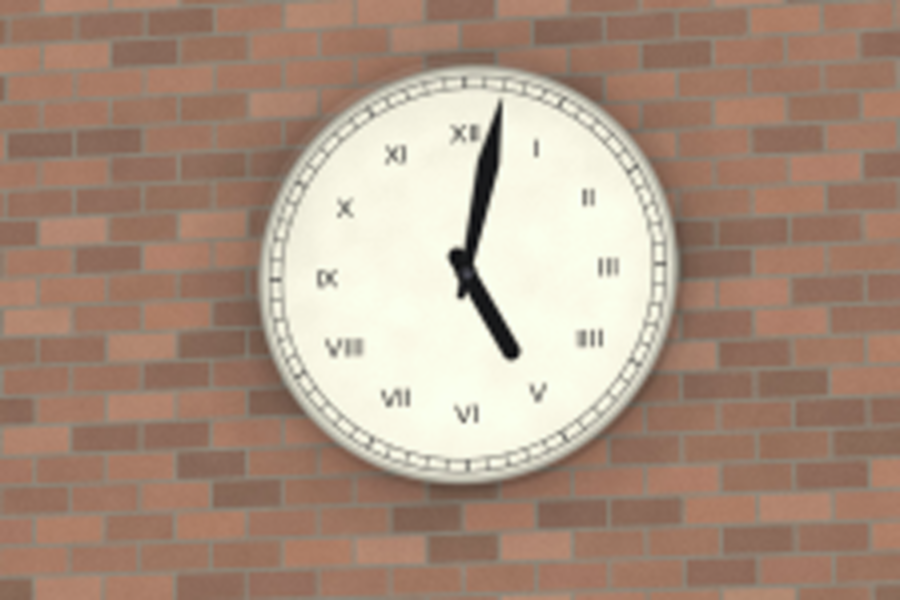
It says 5 h 02 min
